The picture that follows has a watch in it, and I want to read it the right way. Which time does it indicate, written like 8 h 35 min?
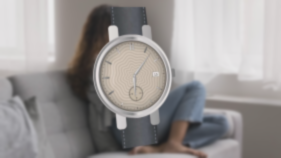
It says 6 h 07 min
